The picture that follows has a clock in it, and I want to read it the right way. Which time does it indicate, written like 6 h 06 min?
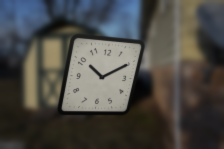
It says 10 h 10 min
